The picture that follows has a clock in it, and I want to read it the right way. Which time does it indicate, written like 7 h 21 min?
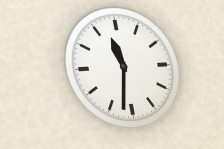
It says 11 h 32 min
